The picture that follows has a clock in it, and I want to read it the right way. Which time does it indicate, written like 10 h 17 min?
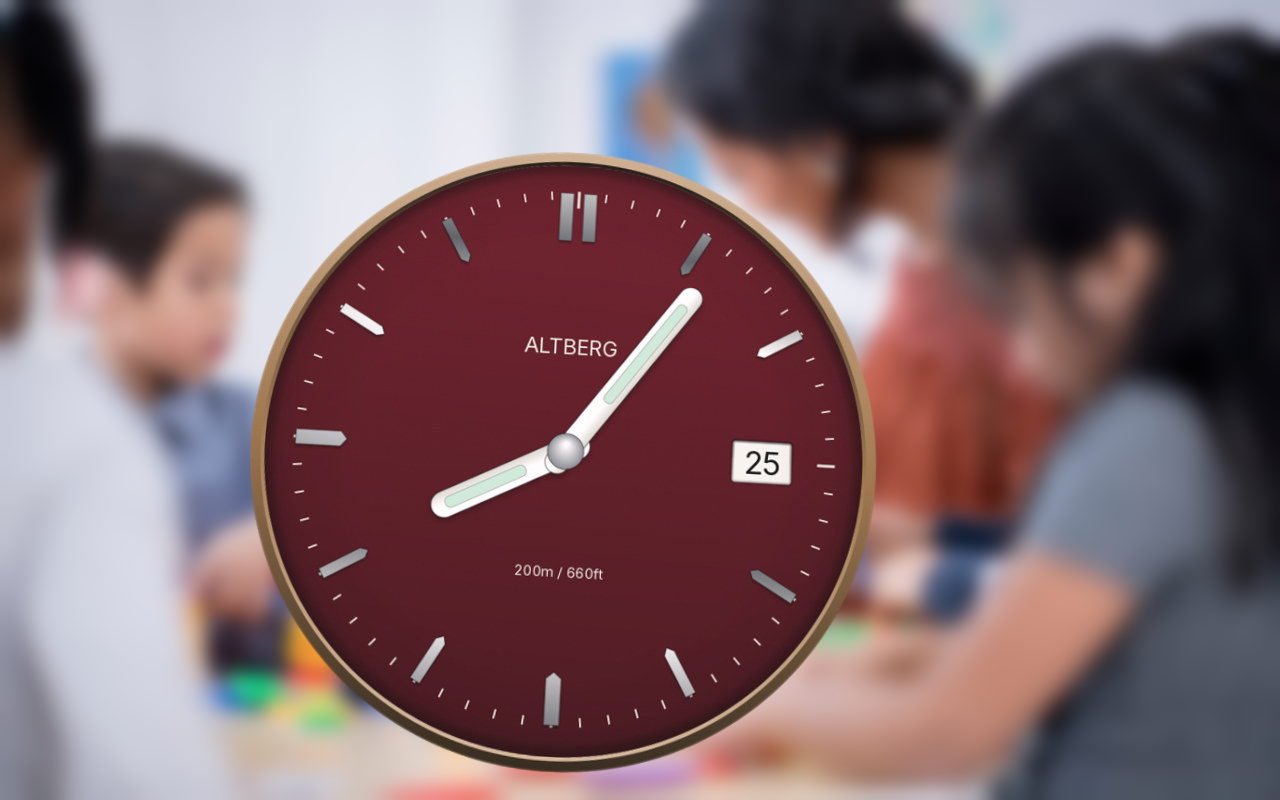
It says 8 h 06 min
